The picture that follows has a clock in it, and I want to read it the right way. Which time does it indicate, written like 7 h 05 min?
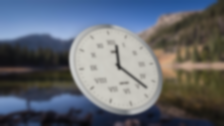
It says 12 h 23 min
